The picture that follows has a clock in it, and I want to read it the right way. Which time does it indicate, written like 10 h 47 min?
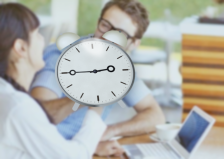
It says 2 h 45 min
